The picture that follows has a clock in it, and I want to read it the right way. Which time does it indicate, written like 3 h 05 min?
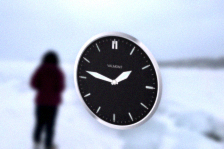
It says 1 h 47 min
